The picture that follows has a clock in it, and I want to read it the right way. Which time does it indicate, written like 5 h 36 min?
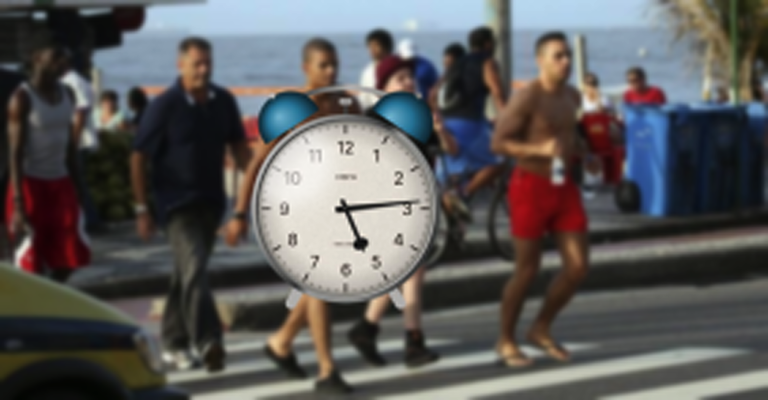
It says 5 h 14 min
